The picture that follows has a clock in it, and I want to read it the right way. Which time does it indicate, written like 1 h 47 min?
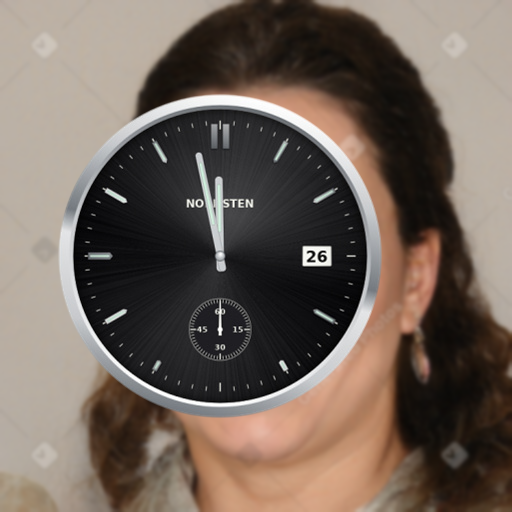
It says 11 h 58 min
